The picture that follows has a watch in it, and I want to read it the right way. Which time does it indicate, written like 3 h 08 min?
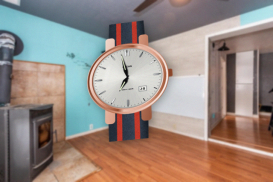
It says 6 h 58 min
